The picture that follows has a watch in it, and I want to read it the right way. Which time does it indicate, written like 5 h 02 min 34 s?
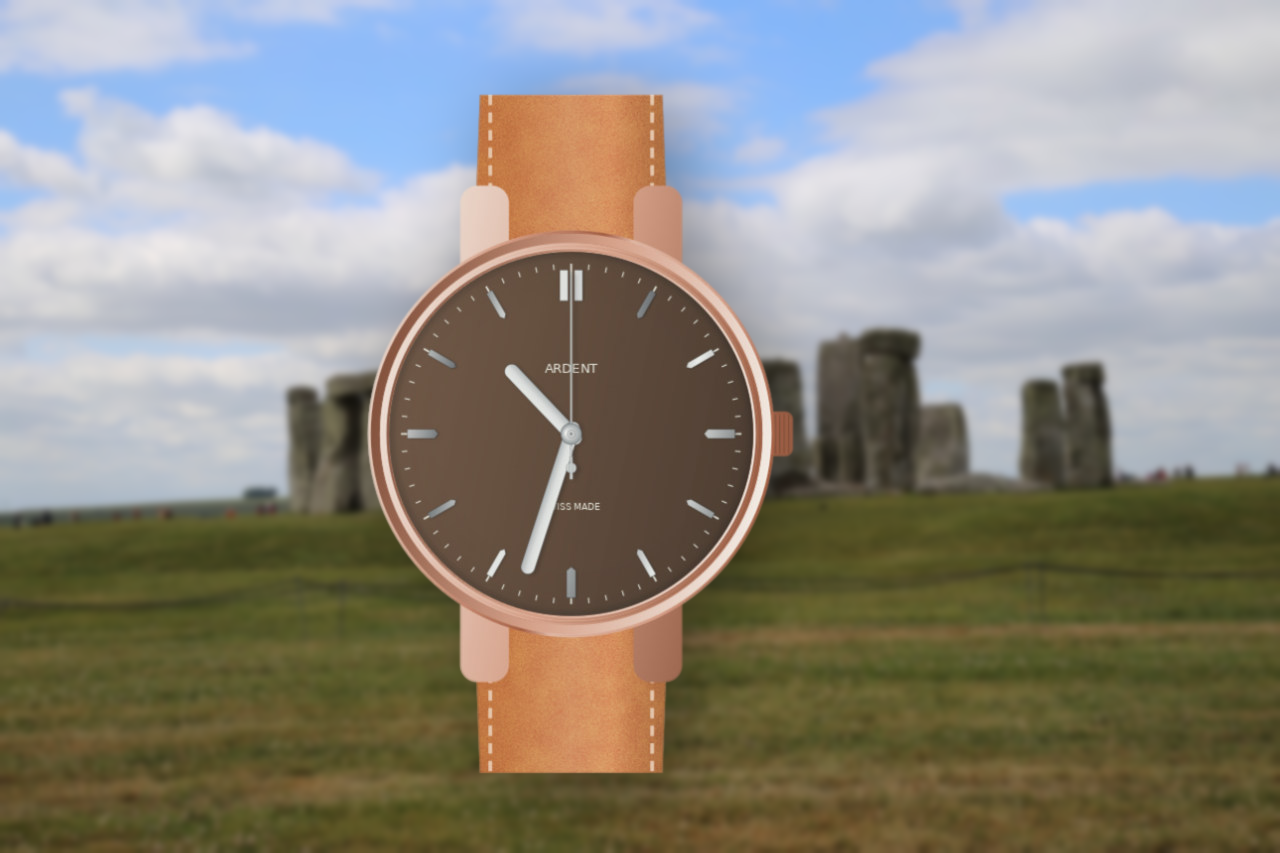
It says 10 h 33 min 00 s
